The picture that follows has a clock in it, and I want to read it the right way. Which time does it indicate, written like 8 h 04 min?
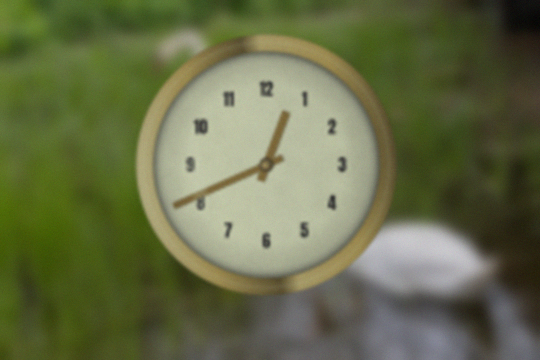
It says 12 h 41 min
